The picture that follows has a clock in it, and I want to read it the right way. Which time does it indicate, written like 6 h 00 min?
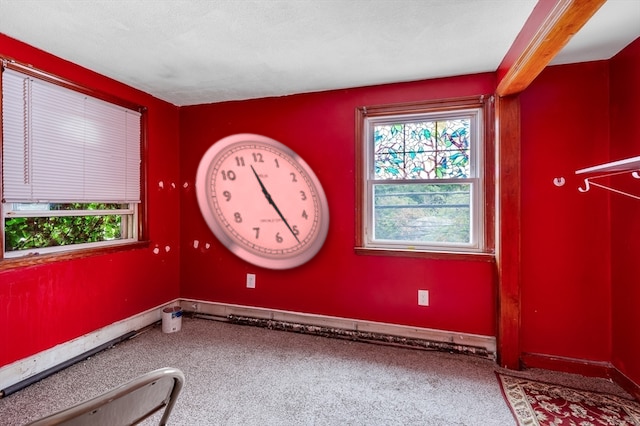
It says 11 h 26 min
